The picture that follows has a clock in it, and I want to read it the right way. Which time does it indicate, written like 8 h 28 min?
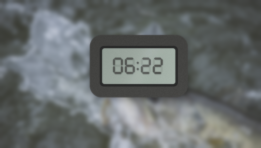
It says 6 h 22 min
